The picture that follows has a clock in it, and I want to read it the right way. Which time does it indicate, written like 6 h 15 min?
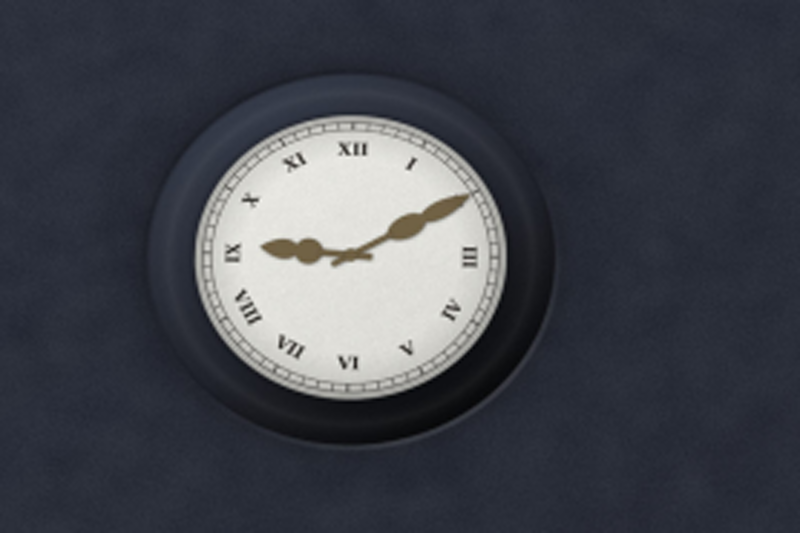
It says 9 h 10 min
